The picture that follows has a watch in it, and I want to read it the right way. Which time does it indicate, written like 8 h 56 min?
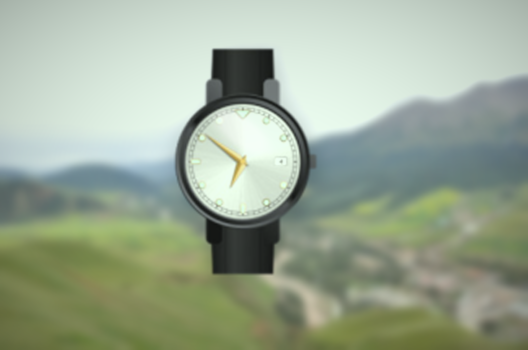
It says 6 h 51 min
